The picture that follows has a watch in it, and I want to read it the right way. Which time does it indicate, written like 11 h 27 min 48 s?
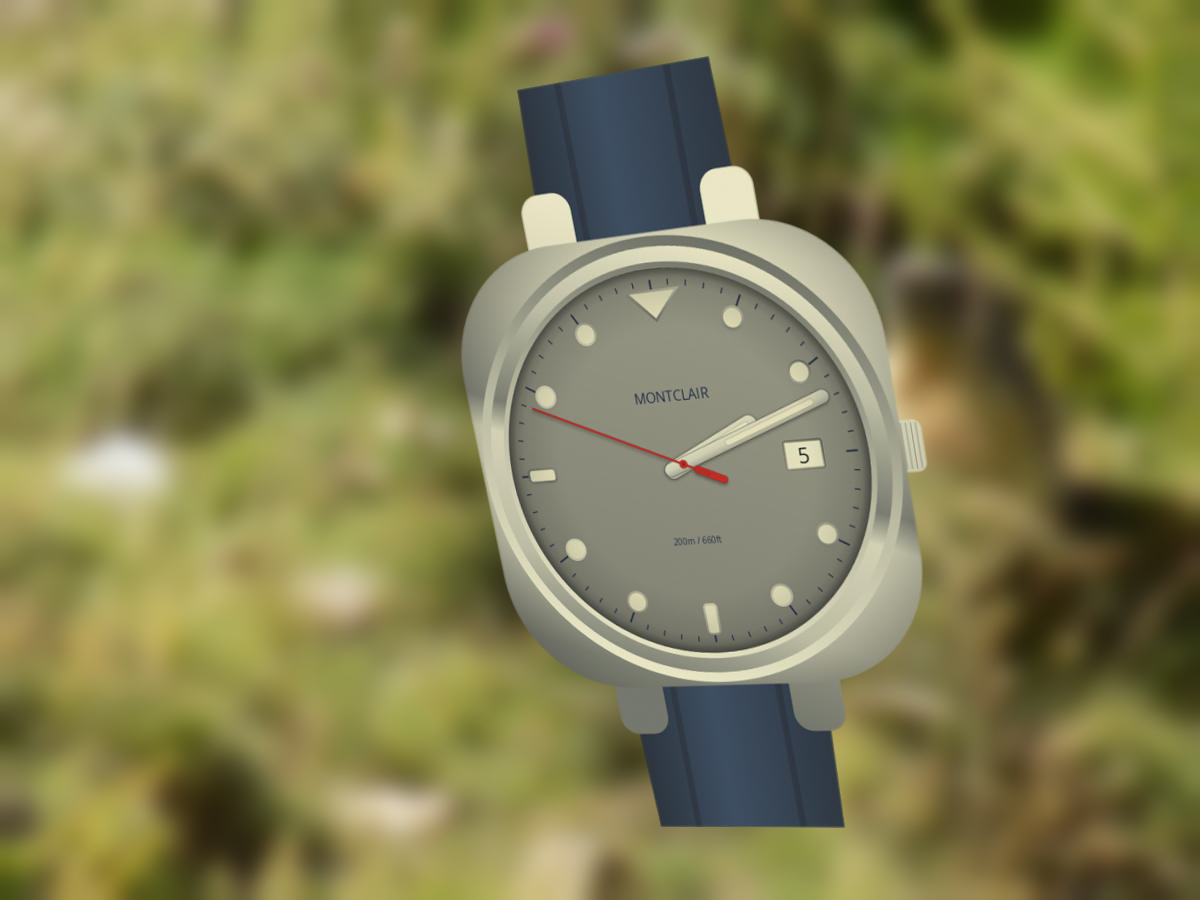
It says 2 h 11 min 49 s
